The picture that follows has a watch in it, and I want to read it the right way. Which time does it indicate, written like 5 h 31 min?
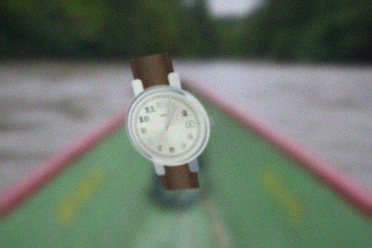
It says 1 h 03 min
